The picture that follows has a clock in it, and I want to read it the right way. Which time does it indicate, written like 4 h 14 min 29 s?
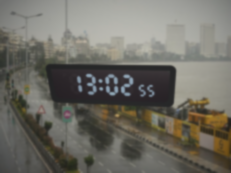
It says 13 h 02 min 55 s
